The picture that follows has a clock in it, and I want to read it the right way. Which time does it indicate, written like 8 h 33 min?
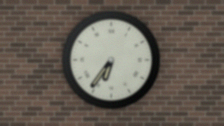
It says 6 h 36 min
